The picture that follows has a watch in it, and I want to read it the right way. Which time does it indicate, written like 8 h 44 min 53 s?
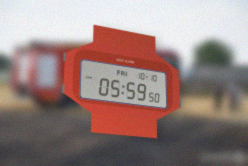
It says 5 h 59 min 50 s
